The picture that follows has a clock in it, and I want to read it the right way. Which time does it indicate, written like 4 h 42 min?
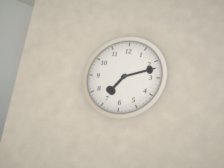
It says 7 h 12 min
